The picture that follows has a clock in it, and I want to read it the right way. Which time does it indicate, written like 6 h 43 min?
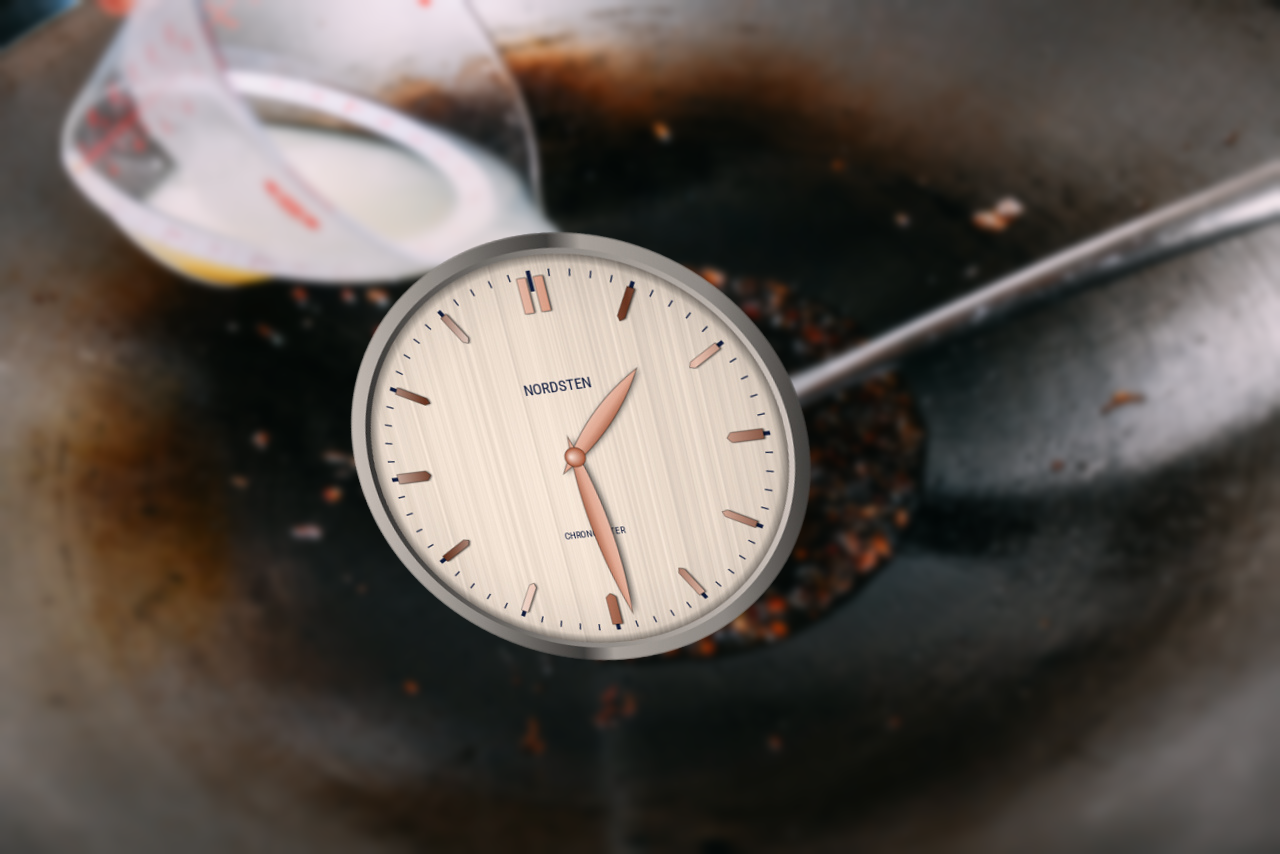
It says 1 h 29 min
